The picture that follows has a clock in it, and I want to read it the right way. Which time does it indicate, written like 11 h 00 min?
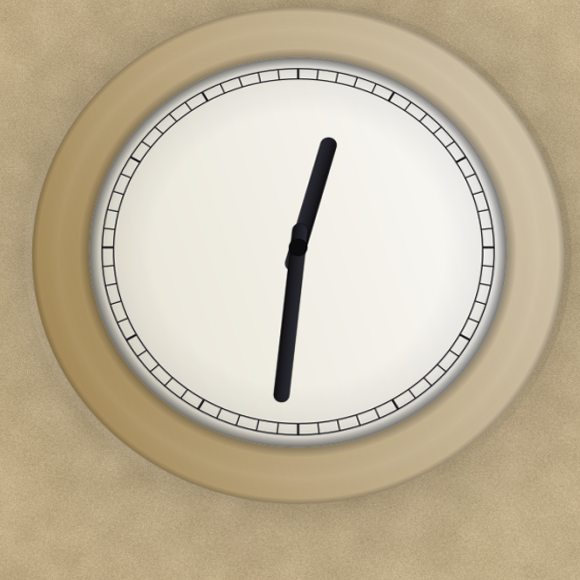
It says 12 h 31 min
